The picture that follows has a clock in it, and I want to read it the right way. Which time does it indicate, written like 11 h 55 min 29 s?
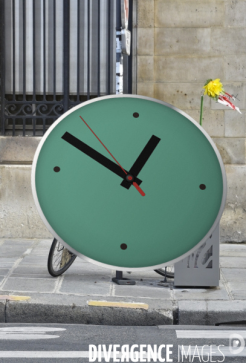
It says 12 h 49 min 53 s
